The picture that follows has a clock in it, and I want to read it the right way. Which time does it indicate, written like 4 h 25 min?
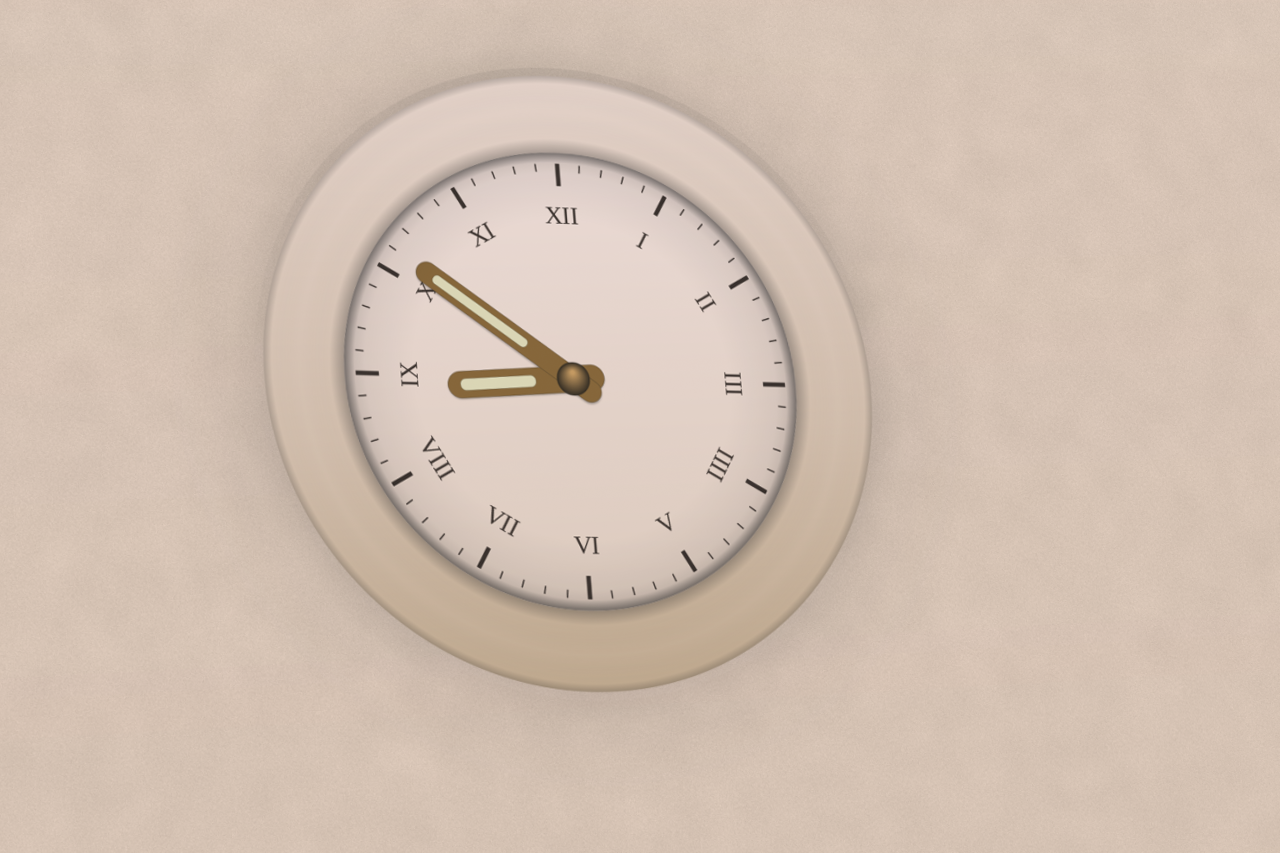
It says 8 h 51 min
